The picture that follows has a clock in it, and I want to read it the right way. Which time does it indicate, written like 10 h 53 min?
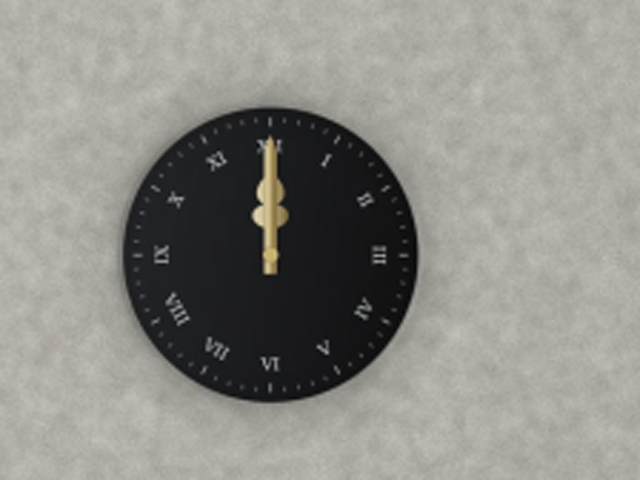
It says 12 h 00 min
